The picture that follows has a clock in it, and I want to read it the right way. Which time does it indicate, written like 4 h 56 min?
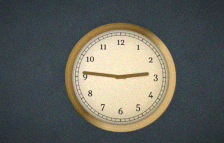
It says 2 h 46 min
